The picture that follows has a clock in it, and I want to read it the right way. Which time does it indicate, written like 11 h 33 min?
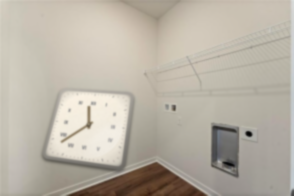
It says 11 h 38 min
